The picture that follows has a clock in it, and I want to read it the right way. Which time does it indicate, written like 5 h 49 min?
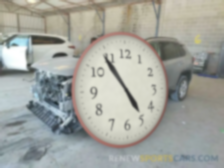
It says 4 h 54 min
